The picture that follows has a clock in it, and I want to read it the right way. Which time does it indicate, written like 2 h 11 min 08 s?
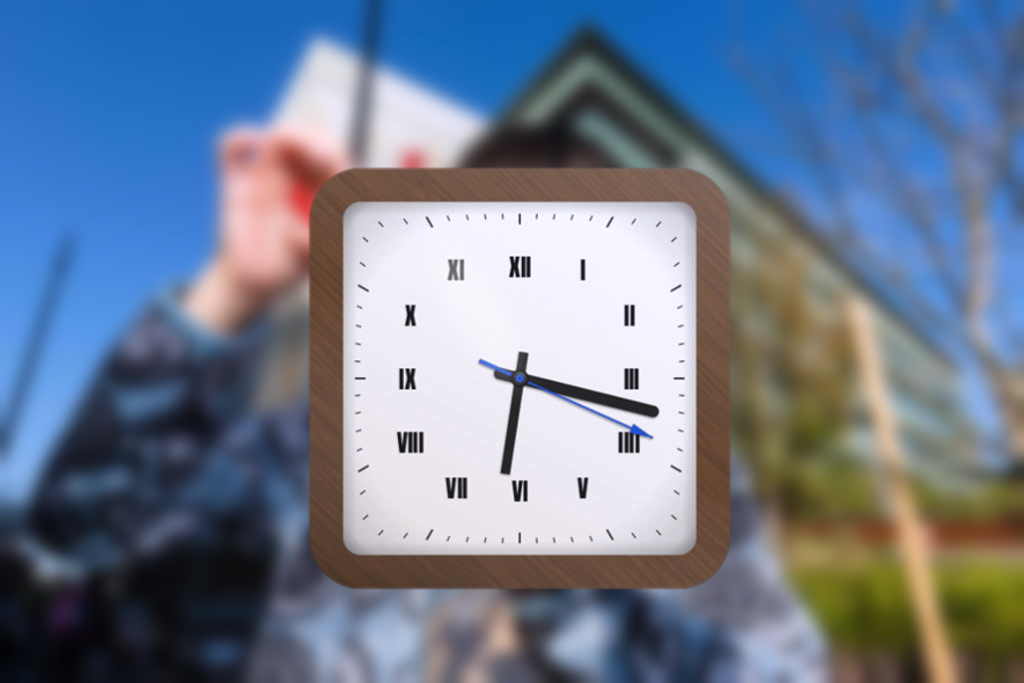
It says 6 h 17 min 19 s
